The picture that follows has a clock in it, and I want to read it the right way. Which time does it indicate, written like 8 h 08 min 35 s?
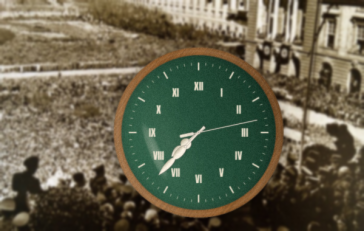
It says 7 h 37 min 13 s
